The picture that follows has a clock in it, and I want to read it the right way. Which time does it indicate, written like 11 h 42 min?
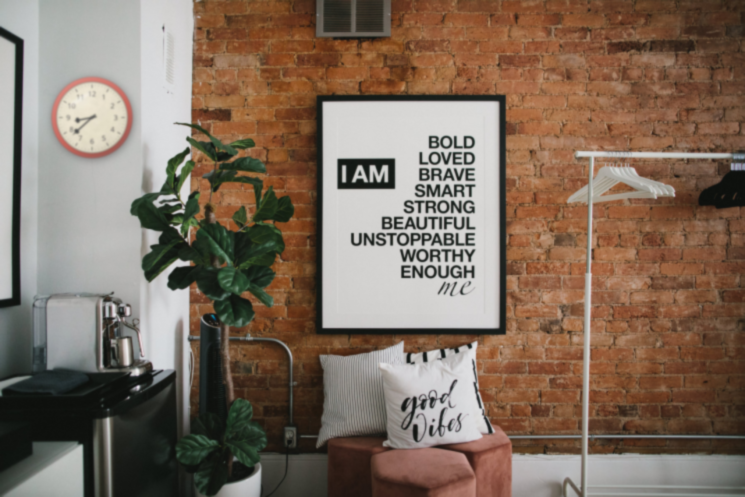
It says 8 h 38 min
